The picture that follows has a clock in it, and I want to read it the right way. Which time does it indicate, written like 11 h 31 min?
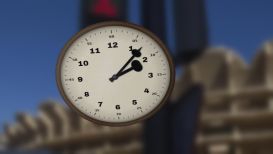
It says 2 h 07 min
